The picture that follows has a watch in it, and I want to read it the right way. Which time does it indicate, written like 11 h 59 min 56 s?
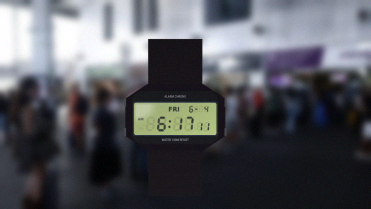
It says 6 h 17 min 11 s
